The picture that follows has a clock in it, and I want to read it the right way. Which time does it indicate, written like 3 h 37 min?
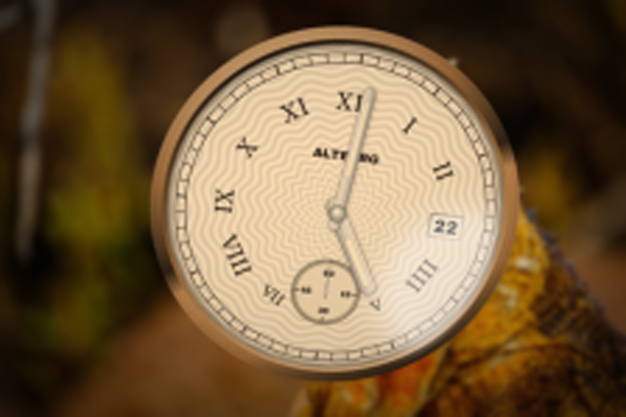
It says 5 h 01 min
